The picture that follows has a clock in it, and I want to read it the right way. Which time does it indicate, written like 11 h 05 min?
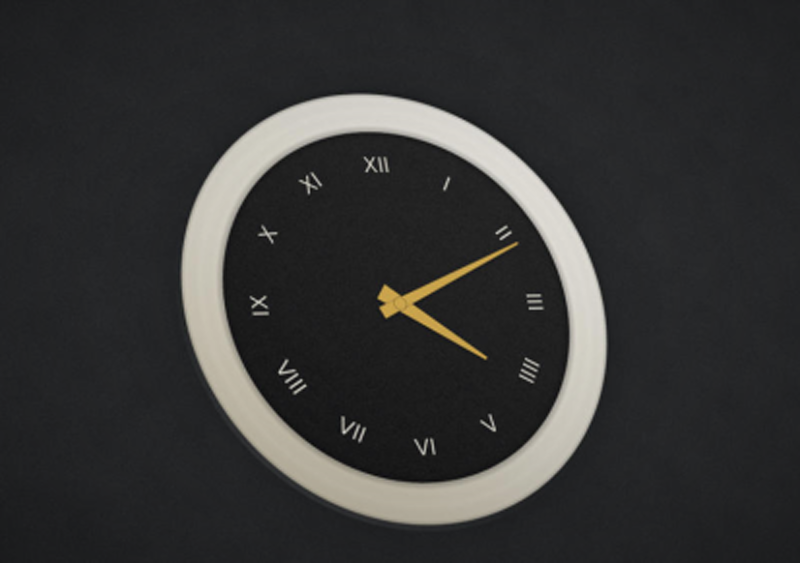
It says 4 h 11 min
